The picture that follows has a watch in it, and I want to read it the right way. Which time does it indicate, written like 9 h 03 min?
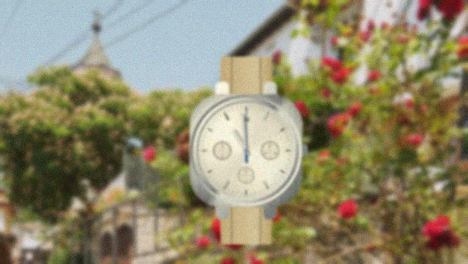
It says 10 h 59 min
